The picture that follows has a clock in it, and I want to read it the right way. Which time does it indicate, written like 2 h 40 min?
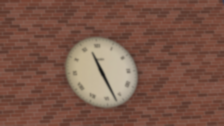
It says 11 h 27 min
